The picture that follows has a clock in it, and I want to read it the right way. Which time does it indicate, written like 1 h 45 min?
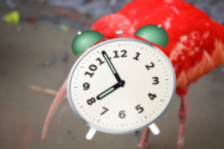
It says 7 h 56 min
